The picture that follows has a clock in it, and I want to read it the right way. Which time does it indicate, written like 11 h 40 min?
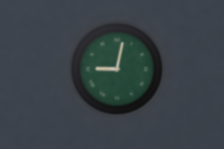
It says 9 h 02 min
